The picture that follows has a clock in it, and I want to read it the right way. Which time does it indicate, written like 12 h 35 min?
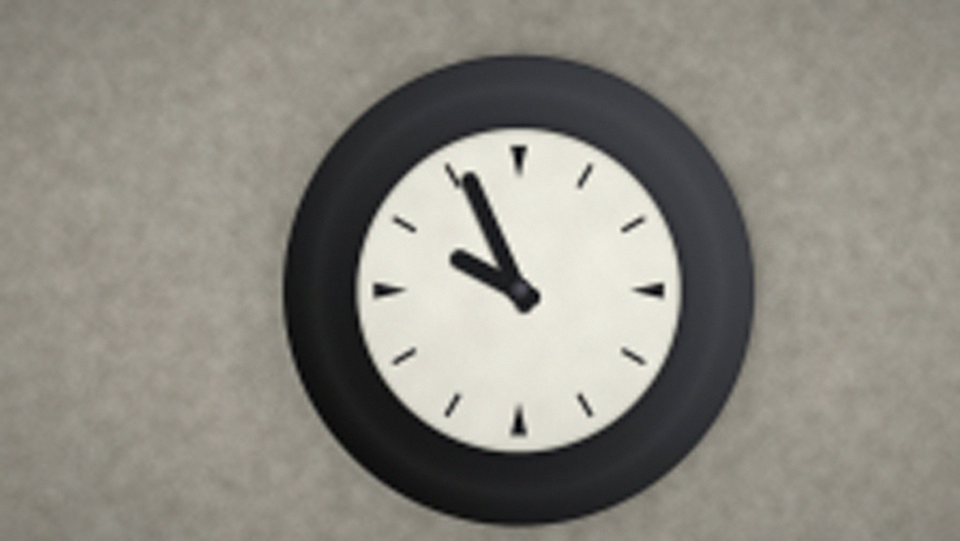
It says 9 h 56 min
